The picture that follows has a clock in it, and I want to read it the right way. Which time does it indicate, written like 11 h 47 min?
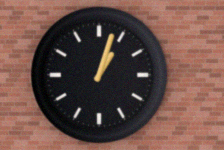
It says 1 h 03 min
